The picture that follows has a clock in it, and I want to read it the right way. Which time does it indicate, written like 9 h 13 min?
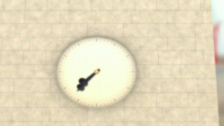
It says 7 h 37 min
